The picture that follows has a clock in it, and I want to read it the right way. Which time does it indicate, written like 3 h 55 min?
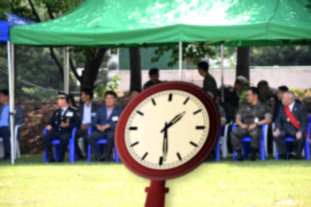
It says 1 h 29 min
